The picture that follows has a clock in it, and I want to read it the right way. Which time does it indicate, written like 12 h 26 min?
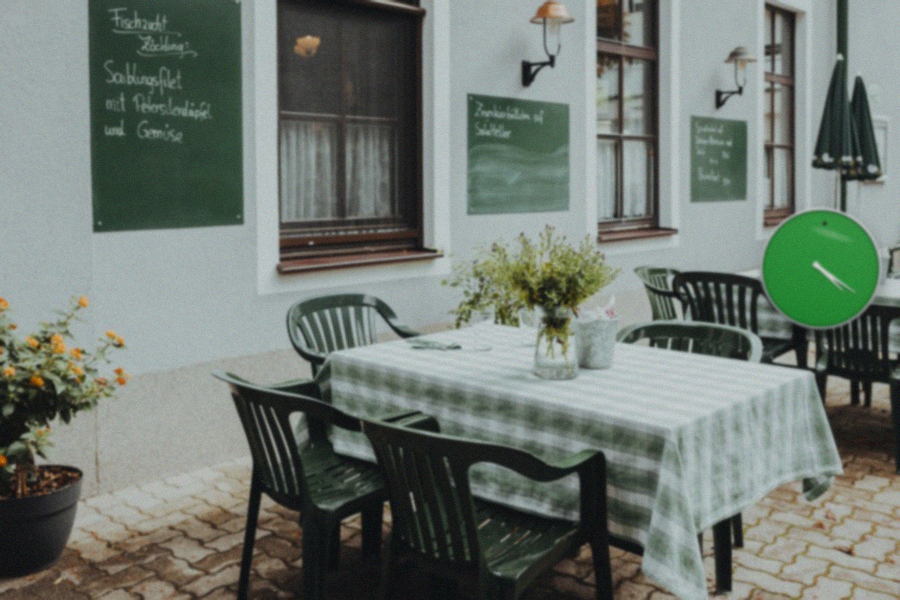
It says 4 h 20 min
